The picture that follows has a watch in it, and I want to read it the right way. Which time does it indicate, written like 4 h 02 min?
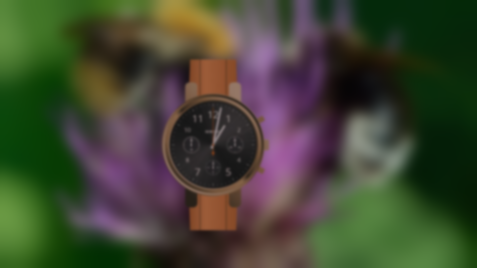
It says 1 h 02 min
